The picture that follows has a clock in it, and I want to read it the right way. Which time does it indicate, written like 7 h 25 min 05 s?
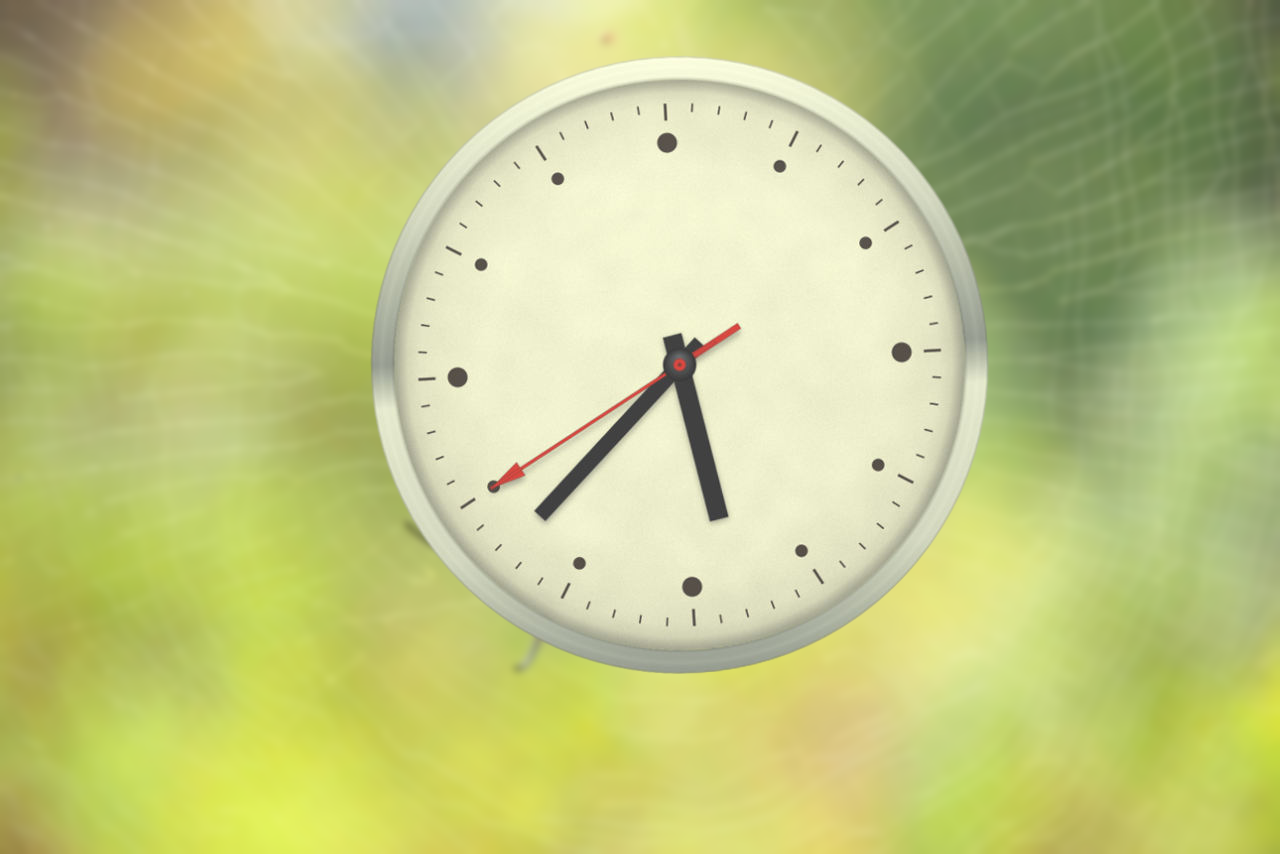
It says 5 h 37 min 40 s
